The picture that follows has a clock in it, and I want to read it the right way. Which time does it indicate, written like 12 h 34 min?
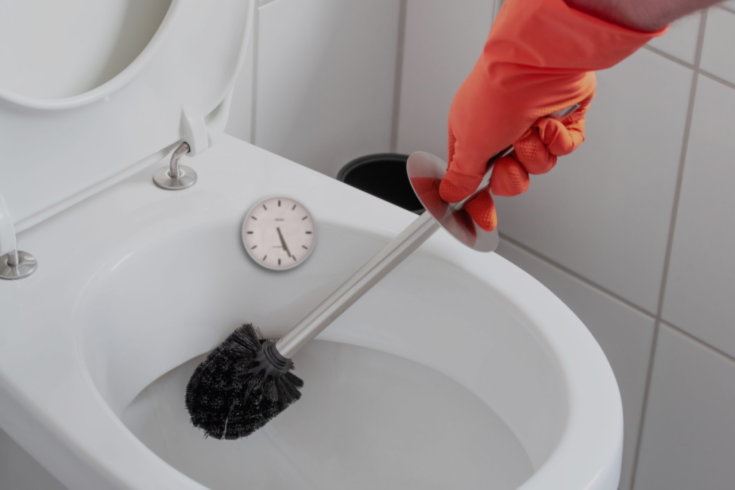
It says 5 h 26 min
